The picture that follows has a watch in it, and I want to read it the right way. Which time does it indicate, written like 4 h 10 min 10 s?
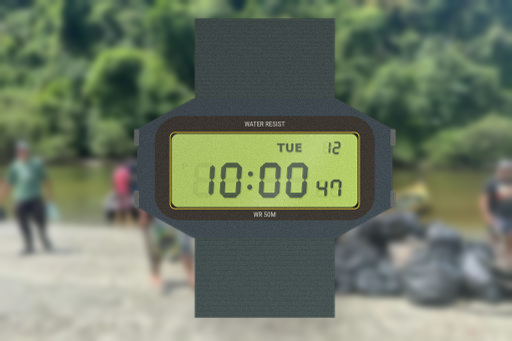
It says 10 h 00 min 47 s
